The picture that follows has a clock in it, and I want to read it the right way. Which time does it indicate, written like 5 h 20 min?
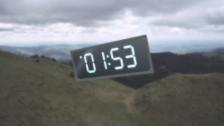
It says 1 h 53 min
